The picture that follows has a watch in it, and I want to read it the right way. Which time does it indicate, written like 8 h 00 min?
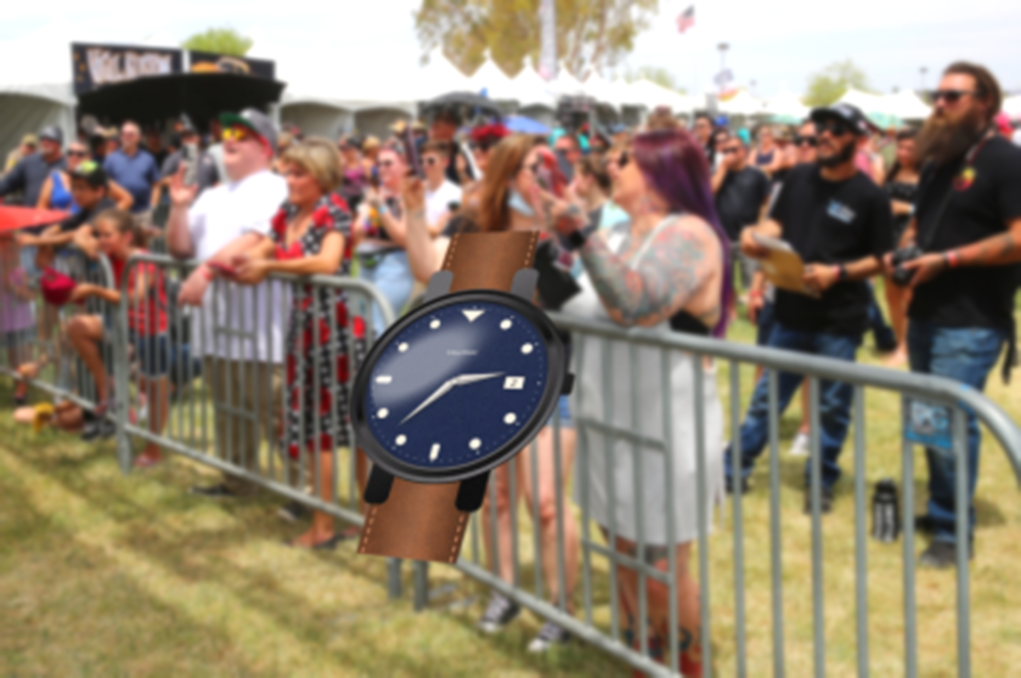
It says 2 h 37 min
